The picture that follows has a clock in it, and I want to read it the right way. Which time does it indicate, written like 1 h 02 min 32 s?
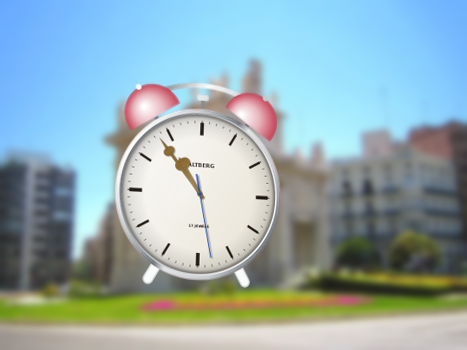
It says 10 h 53 min 28 s
